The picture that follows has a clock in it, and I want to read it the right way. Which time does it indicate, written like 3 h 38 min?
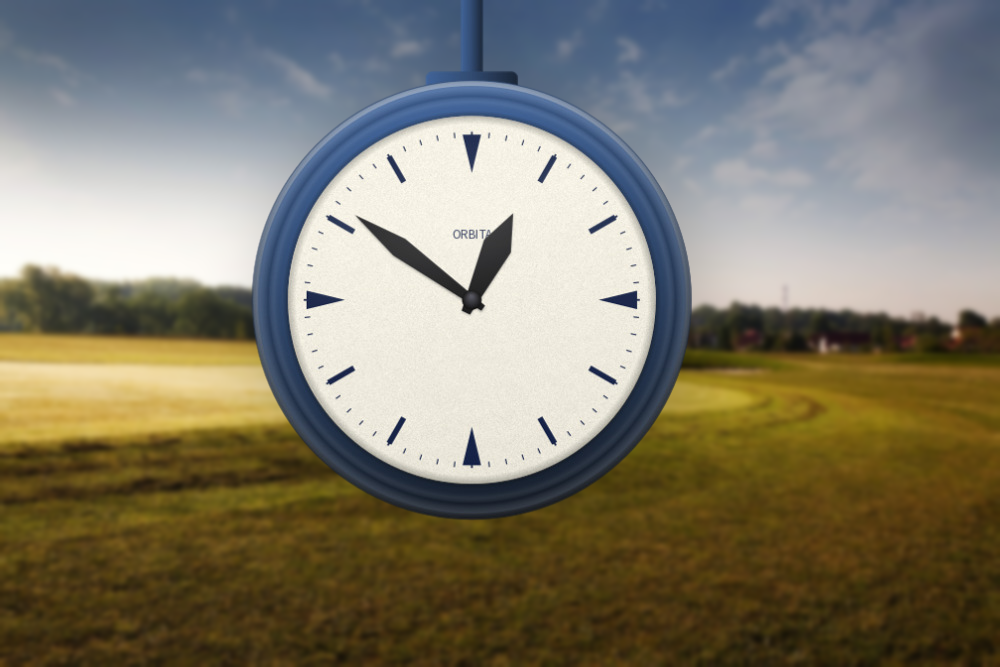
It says 12 h 51 min
